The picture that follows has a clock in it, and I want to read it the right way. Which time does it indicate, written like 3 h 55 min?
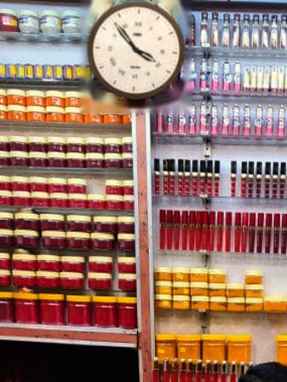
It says 3 h 53 min
